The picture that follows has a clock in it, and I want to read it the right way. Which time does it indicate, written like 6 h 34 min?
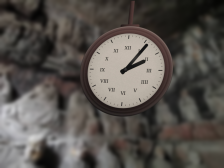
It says 2 h 06 min
